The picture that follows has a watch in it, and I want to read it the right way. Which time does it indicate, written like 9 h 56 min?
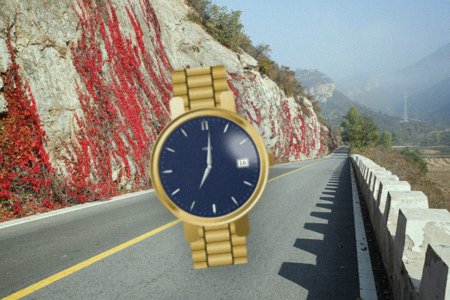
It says 7 h 01 min
